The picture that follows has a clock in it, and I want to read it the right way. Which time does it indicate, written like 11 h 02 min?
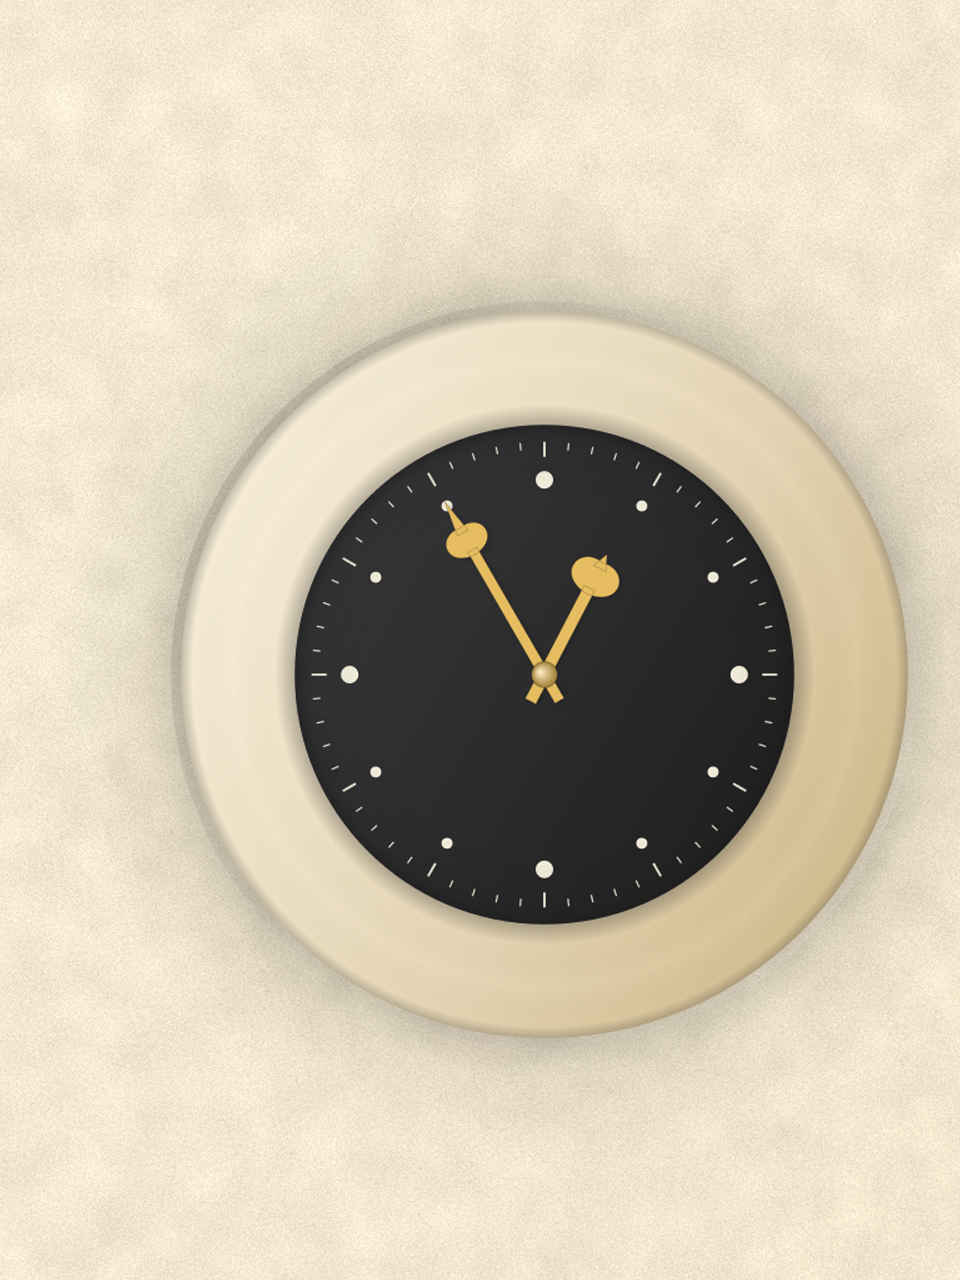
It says 12 h 55 min
